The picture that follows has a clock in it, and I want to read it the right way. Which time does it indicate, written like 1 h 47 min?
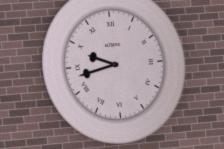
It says 9 h 43 min
